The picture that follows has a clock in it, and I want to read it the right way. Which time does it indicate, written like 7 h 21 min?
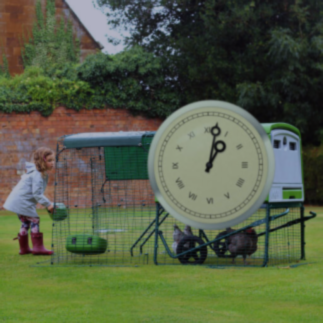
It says 1 h 02 min
